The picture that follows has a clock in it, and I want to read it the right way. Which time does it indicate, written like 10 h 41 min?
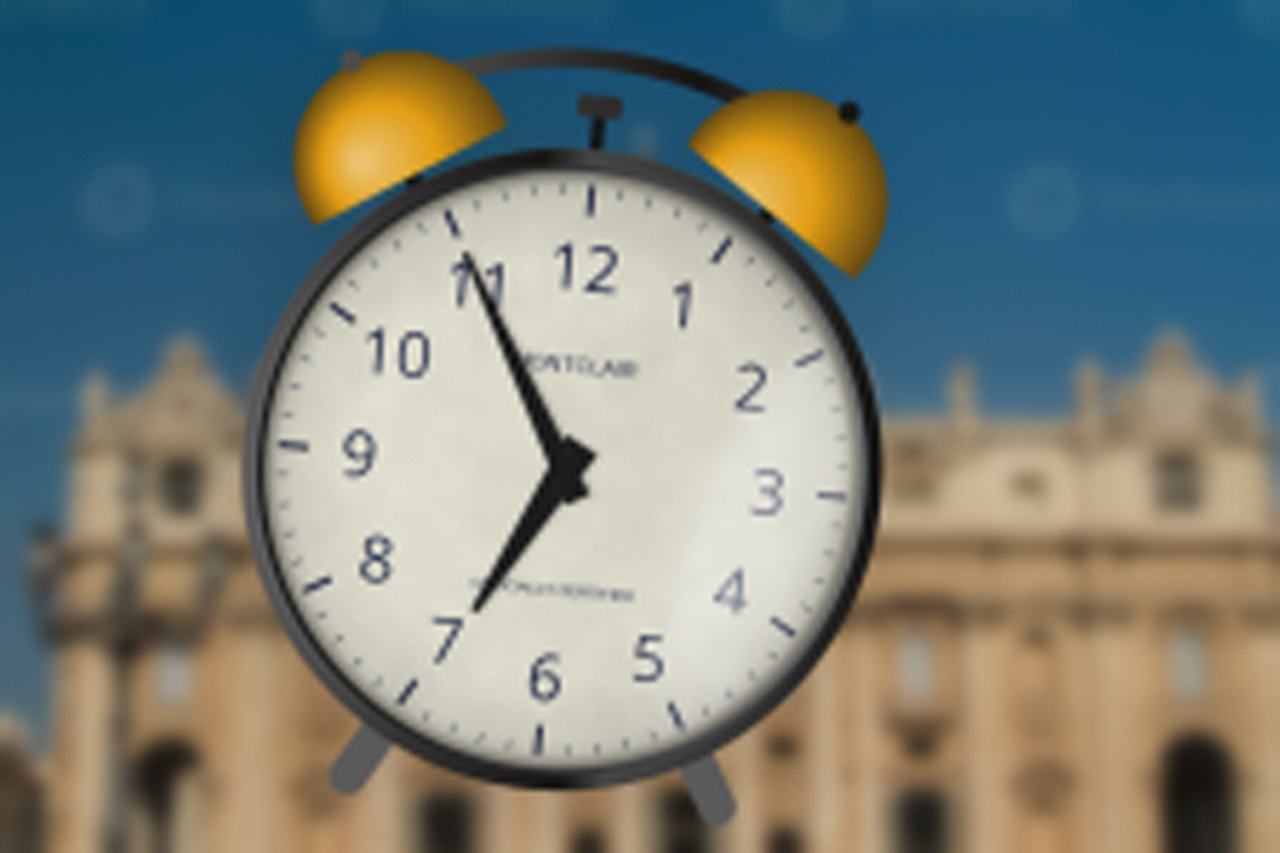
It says 6 h 55 min
